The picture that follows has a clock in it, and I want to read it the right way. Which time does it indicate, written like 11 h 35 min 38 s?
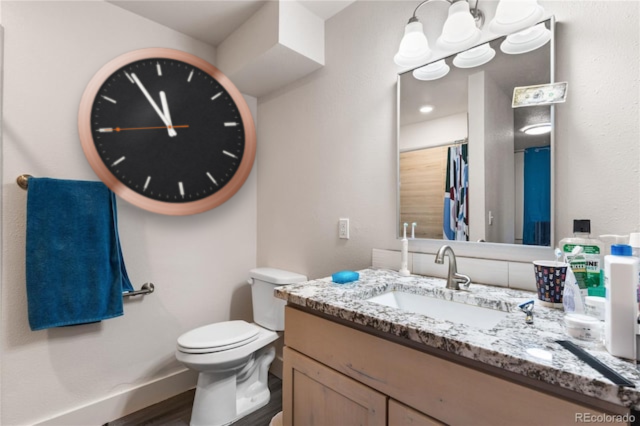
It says 11 h 55 min 45 s
